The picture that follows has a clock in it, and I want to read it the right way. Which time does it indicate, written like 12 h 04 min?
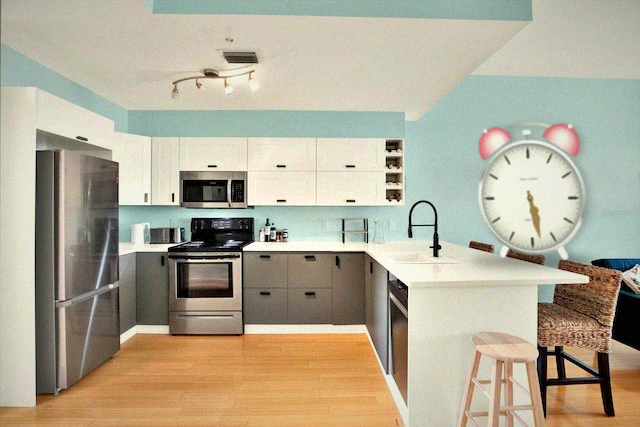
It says 5 h 28 min
